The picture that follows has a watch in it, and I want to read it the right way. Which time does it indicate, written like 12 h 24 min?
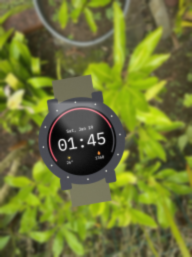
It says 1 h 45 min
